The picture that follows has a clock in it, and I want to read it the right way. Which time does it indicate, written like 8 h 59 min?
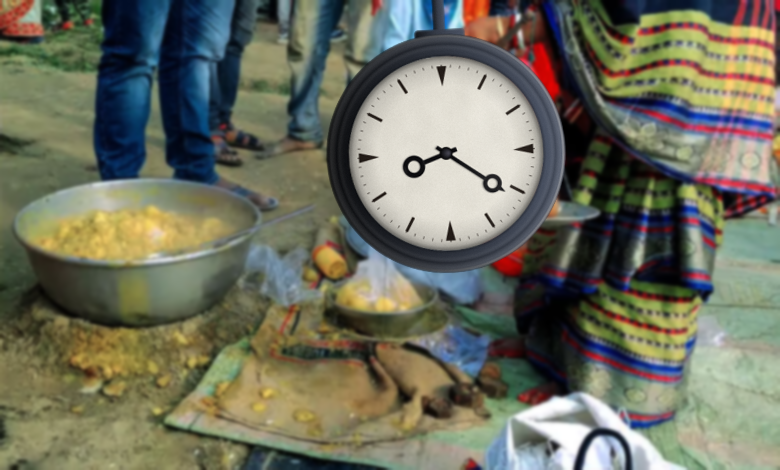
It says 8 h 21 min
